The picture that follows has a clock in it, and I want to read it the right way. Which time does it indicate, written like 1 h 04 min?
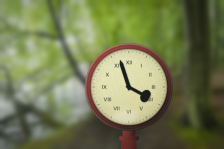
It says 3 h 57 min
